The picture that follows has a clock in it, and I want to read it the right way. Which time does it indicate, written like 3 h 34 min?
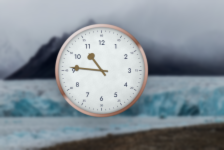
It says 10 h 46 min
